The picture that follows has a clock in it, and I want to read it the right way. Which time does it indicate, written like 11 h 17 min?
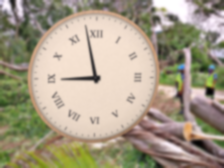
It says 8 h 58 min
